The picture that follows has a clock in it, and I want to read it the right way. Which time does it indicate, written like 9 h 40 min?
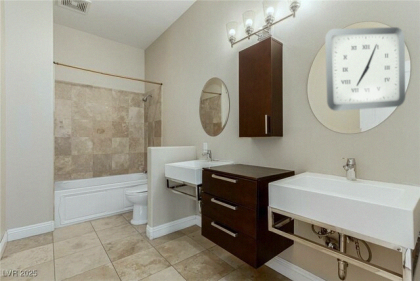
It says 7 h 04 min
